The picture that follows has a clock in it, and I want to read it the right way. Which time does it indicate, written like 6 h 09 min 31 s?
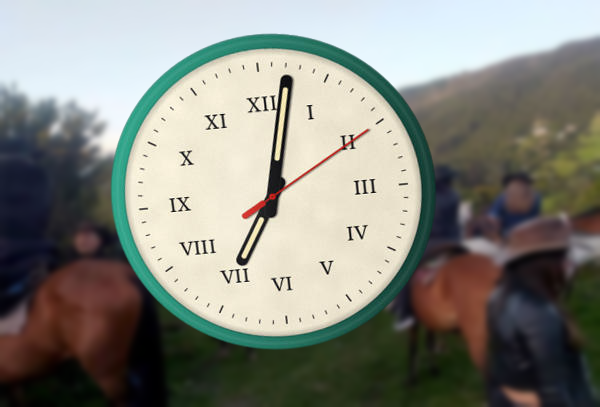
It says 7 h 02 min 10 s
